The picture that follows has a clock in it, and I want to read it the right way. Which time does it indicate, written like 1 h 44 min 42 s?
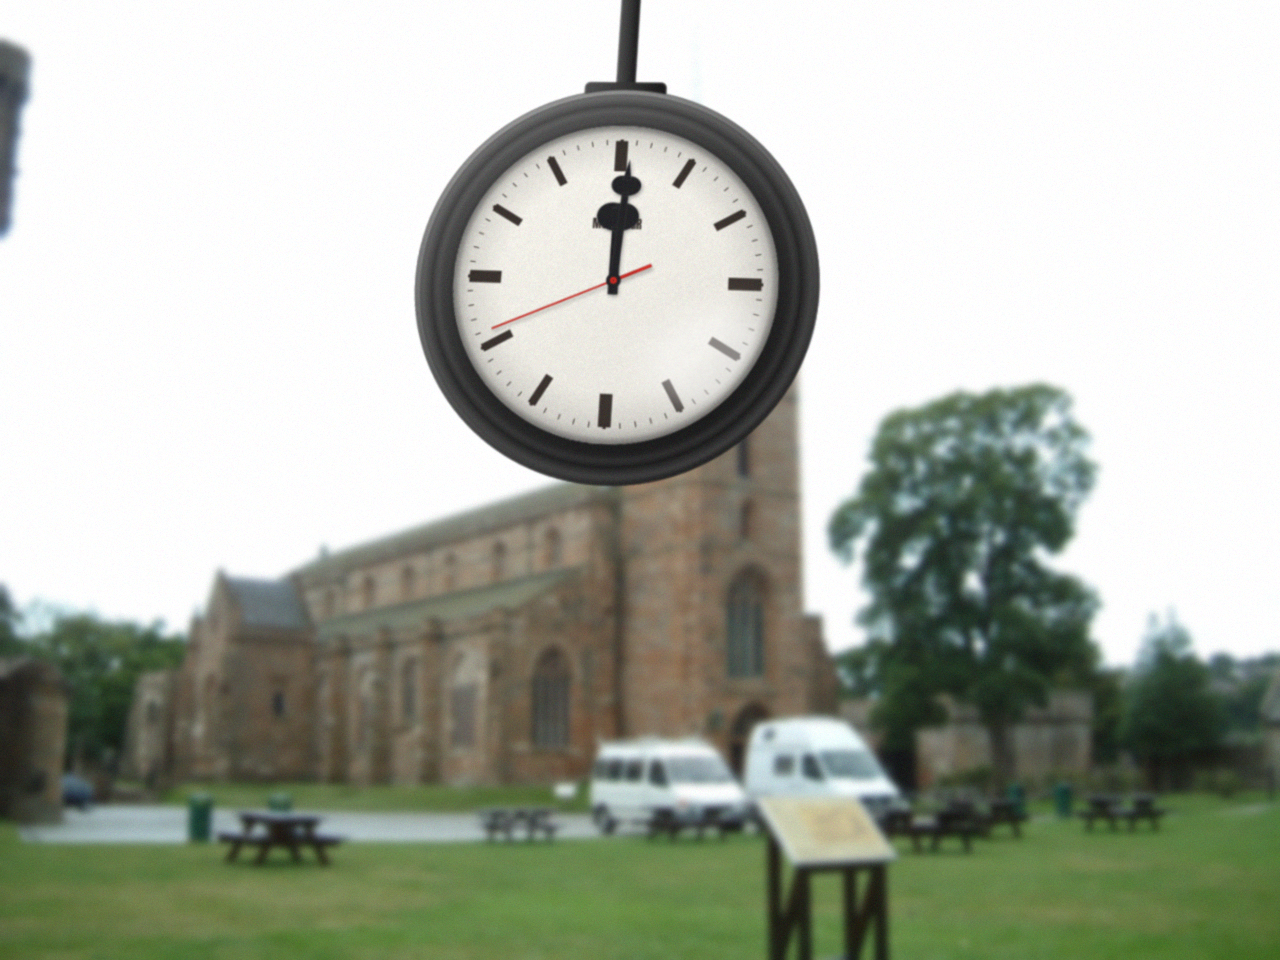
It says 12 h 00 min 41 s
